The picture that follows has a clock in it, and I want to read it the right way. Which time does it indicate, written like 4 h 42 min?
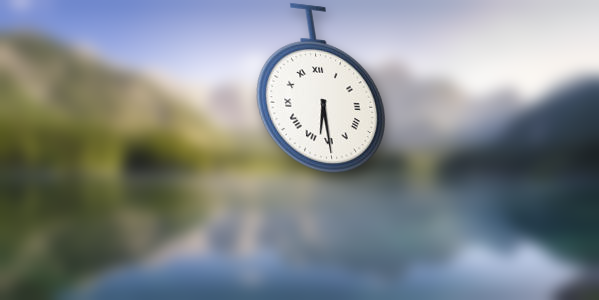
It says 6 h 30 min
